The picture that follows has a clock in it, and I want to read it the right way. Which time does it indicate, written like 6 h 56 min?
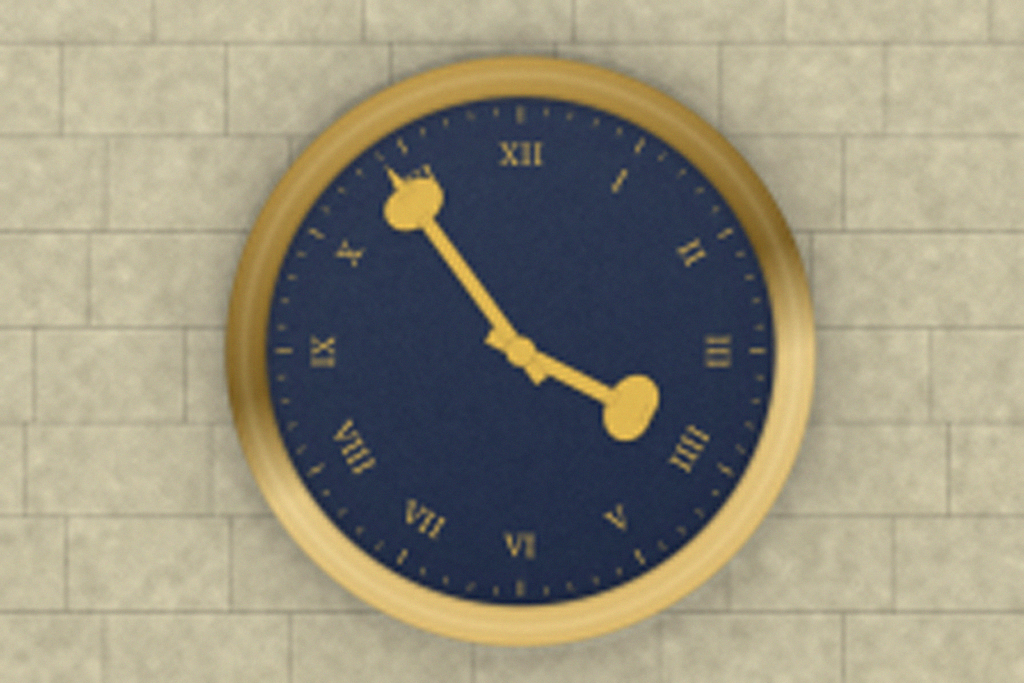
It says 3 h 54 min
